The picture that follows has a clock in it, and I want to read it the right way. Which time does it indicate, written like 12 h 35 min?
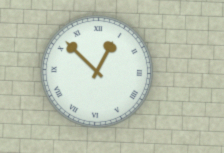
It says 12 h 52 min
